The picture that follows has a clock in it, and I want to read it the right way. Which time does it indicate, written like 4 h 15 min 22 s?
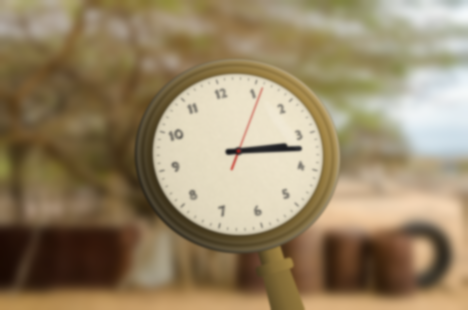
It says 3 h 17 min 06 s
